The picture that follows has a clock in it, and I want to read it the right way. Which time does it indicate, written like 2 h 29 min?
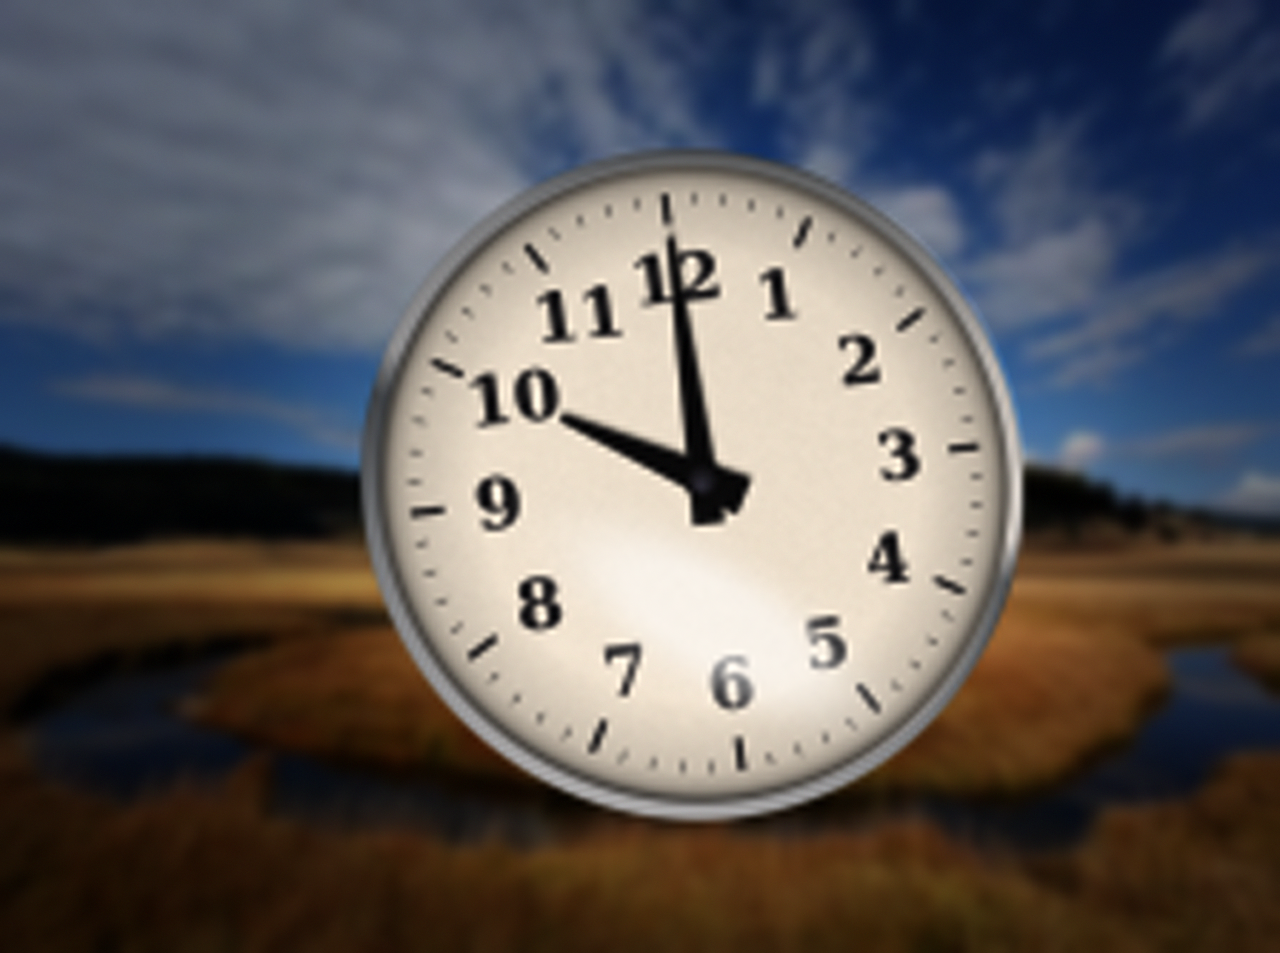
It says 10 h 00 min
